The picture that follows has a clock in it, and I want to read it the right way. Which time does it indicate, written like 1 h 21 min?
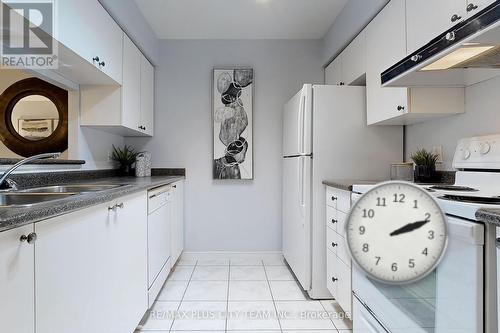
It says 2 h 11 min
